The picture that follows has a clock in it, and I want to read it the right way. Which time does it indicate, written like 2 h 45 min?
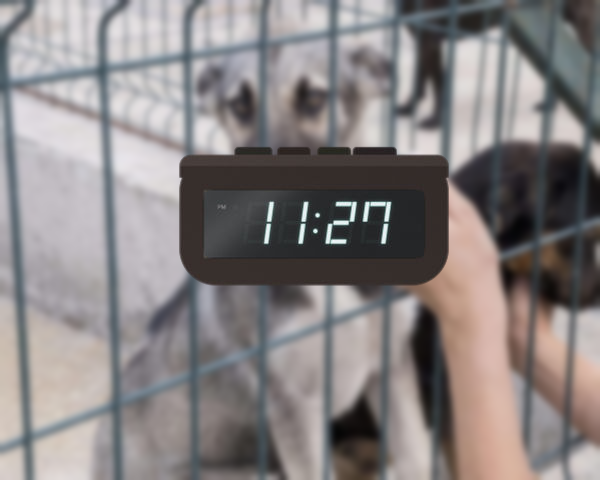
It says 11 h 27 min
